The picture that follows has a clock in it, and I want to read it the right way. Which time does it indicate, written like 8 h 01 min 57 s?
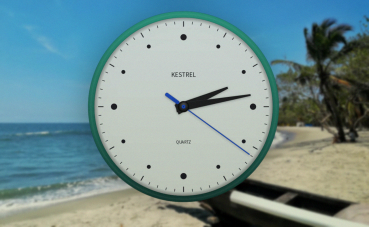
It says 2 h 13 min 21 s
